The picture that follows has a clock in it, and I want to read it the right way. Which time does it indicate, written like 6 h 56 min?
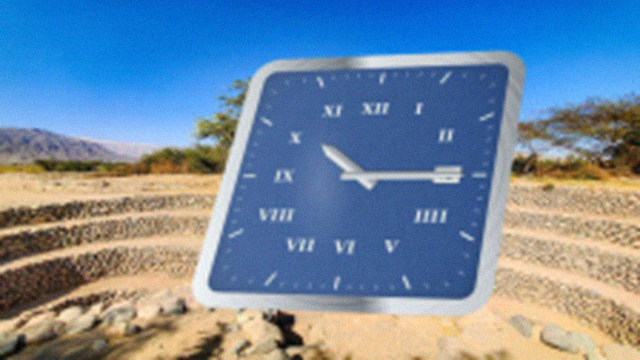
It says 10 h 15 min
